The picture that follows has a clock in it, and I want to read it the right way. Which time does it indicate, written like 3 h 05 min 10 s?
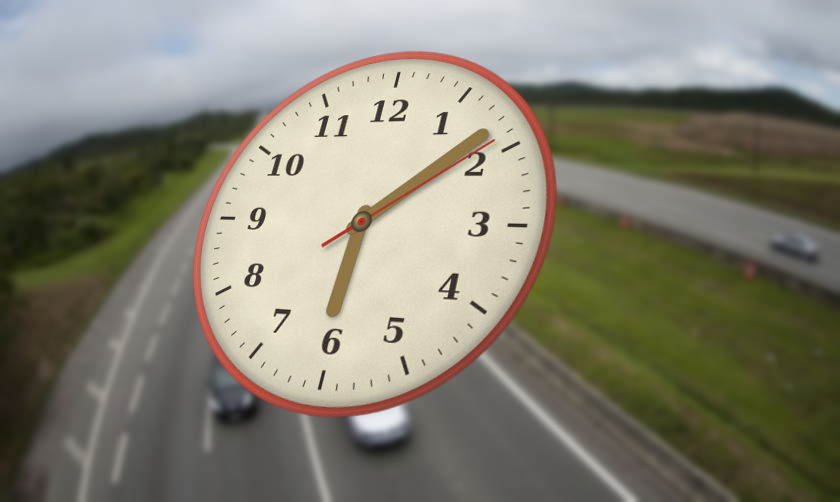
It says 6 h 08 min 09 s
